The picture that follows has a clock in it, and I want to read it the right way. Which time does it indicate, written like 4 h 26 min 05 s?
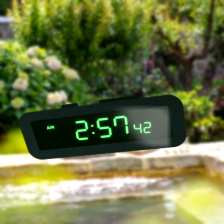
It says 2 h 57 min 42 s
